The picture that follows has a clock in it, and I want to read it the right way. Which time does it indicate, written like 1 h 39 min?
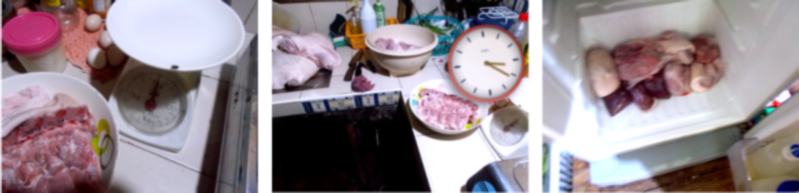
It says 3 h 21 min
